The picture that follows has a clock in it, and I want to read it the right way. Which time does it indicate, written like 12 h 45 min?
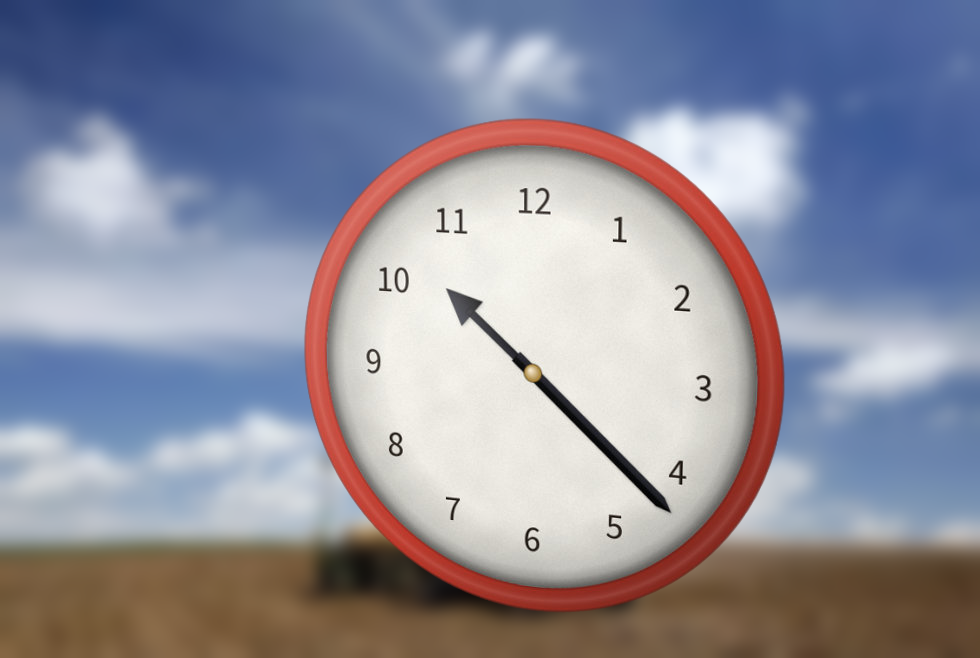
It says 10 h 22 min
